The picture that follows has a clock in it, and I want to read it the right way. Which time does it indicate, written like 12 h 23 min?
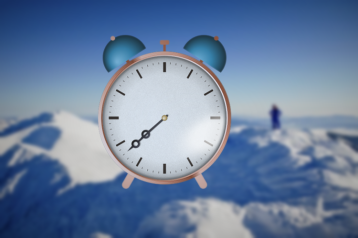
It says 7 h 38 min
